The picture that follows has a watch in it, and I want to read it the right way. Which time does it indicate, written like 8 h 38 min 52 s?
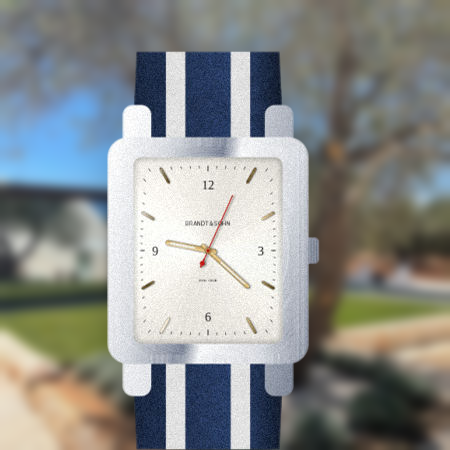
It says 9 h 22 min 04 s
